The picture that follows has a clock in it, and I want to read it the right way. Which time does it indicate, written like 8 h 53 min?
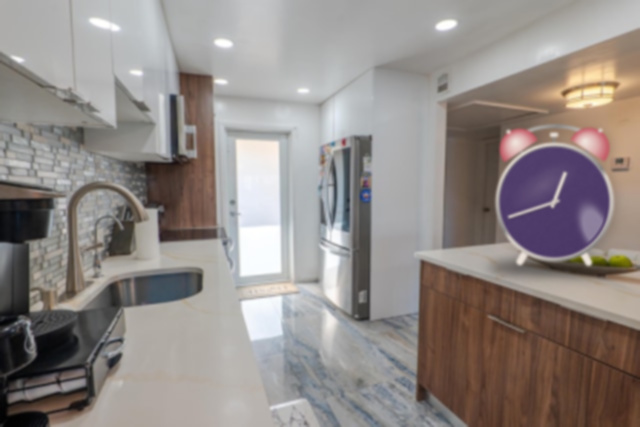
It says 12 h 42 min
